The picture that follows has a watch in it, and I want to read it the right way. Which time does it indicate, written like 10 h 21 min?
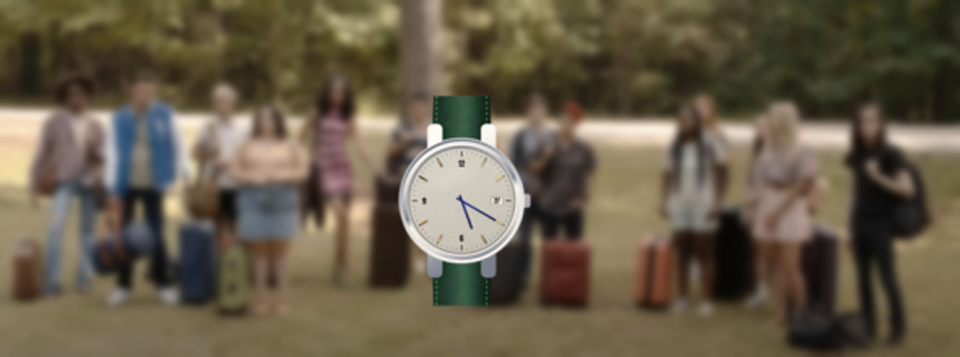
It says 5 h 20 min
